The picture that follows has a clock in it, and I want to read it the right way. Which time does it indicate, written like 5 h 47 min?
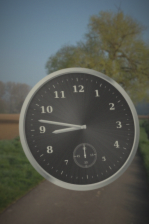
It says 8 h 47 min
